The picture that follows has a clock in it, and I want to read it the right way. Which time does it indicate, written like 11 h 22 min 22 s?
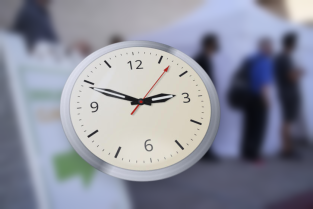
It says 2 h 49 min 07 s
